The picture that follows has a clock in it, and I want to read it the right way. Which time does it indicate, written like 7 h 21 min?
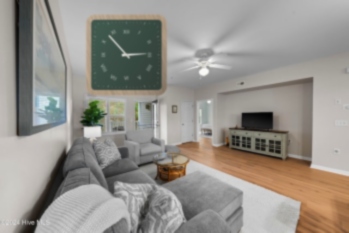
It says 2 h 53 min
